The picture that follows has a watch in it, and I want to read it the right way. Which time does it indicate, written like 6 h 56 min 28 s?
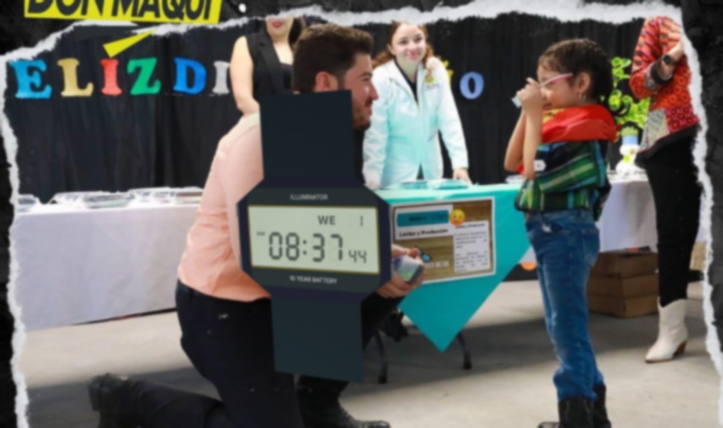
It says 8 h 37 min 44 s
